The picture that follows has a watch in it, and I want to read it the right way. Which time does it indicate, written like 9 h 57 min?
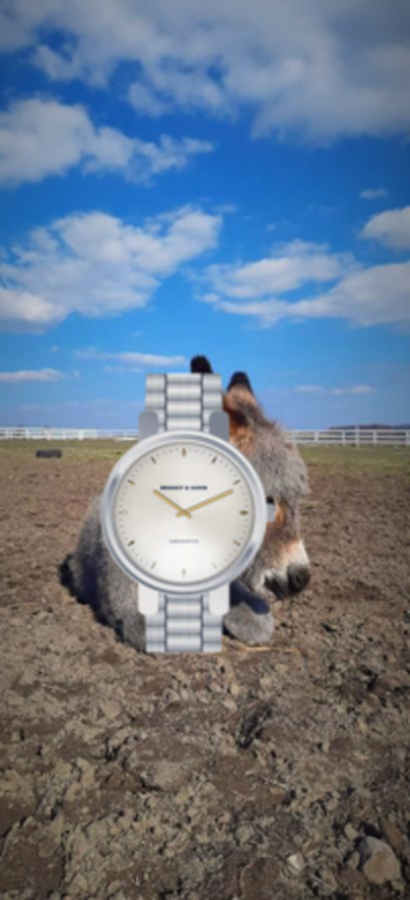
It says 10 h 11 min
